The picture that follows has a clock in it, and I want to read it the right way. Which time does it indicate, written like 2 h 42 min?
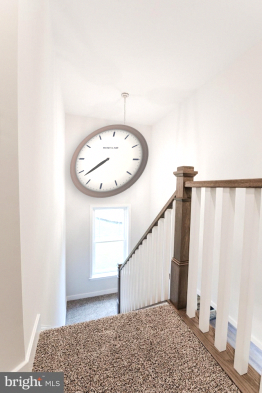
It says 7 h 38 min
